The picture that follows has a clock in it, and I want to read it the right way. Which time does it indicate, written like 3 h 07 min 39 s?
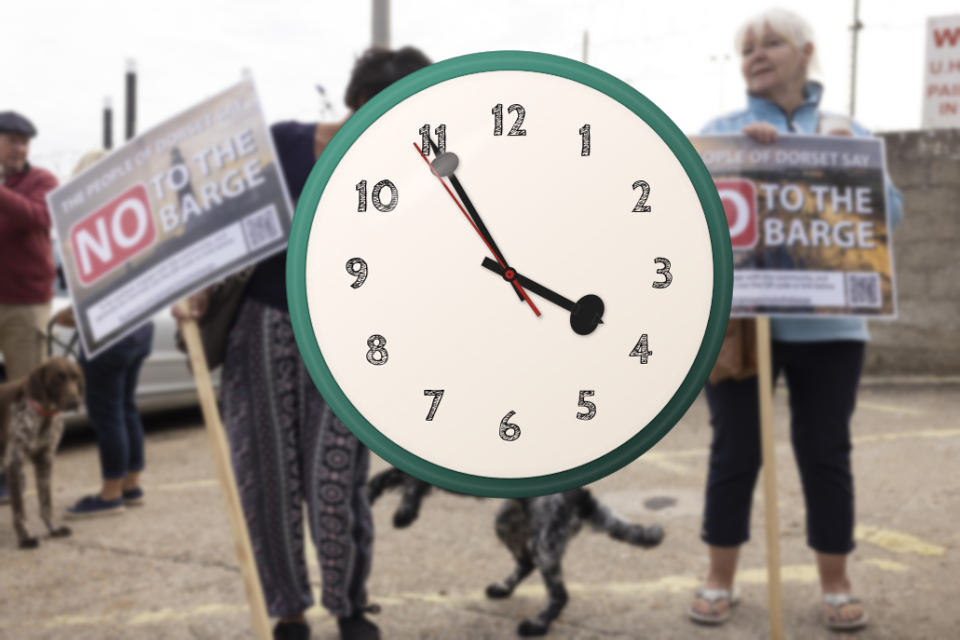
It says 3 h 54 min 54 s
